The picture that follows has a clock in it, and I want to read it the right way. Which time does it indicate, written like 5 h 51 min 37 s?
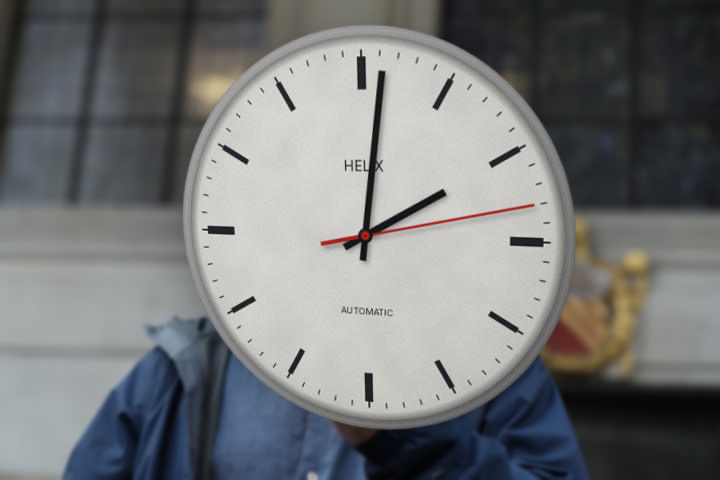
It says 2 h 01 min 13 s
